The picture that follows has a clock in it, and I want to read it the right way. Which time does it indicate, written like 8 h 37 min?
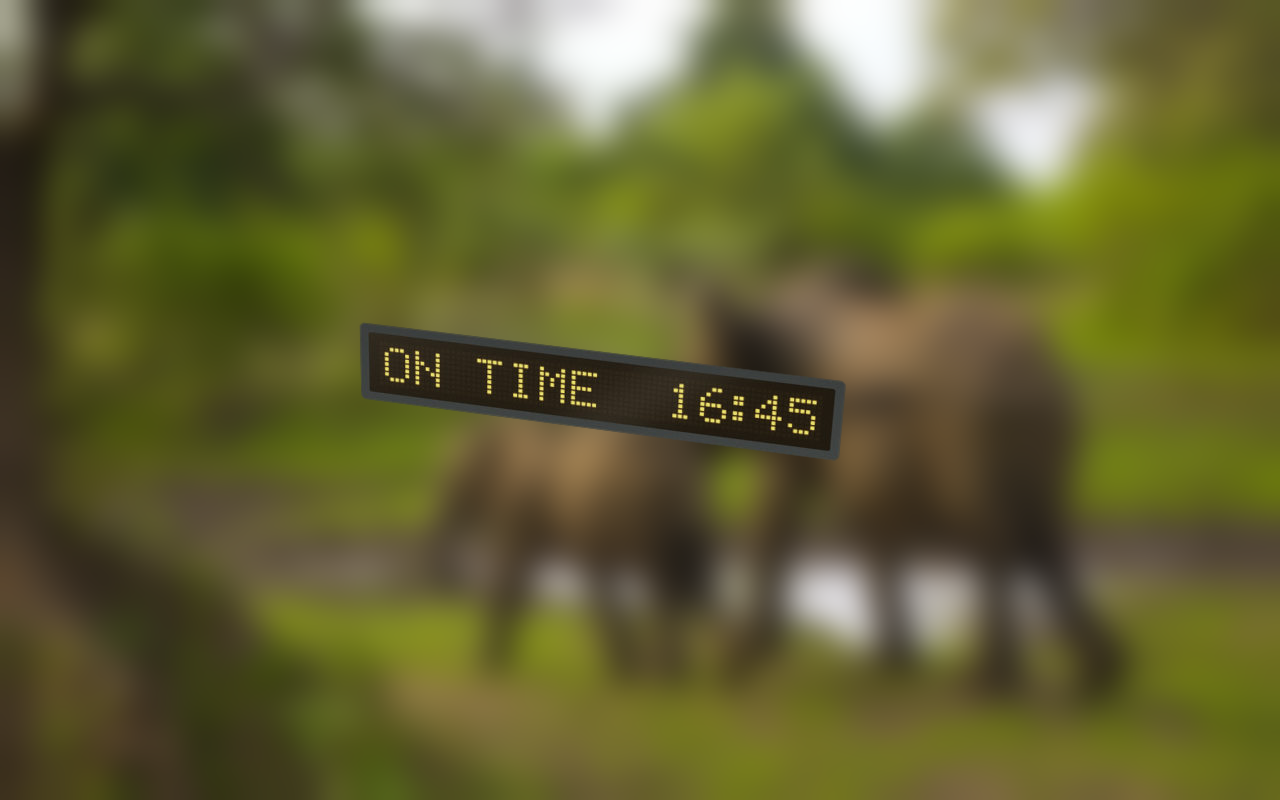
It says 16 h 45 min
